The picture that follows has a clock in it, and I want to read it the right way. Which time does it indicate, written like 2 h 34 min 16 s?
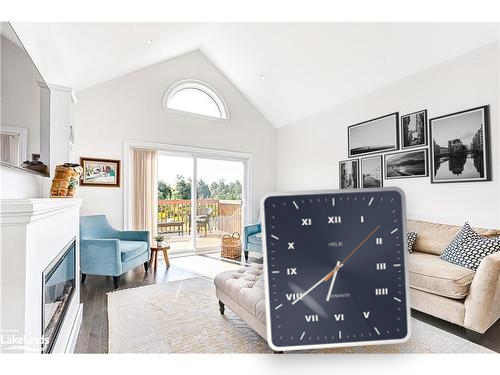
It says 6 h 39 min 08 s
